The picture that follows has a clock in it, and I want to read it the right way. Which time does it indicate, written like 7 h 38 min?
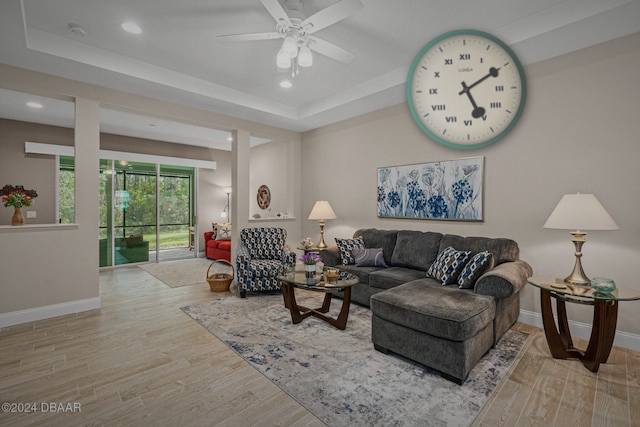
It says 5 h 10 min
